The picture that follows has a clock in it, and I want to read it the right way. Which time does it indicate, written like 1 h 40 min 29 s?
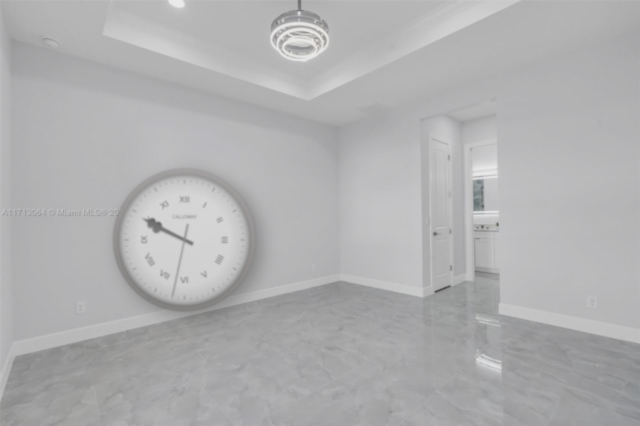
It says 9 h 49 min 32 s
